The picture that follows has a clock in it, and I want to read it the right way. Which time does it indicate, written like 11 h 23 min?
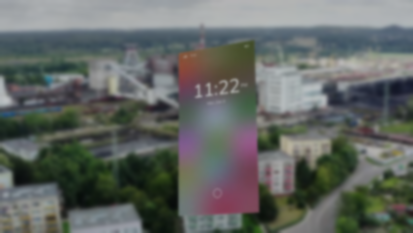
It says 11 h 22 min
